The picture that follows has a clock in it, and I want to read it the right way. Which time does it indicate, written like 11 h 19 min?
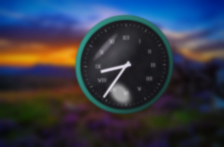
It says 8 h 36 min
